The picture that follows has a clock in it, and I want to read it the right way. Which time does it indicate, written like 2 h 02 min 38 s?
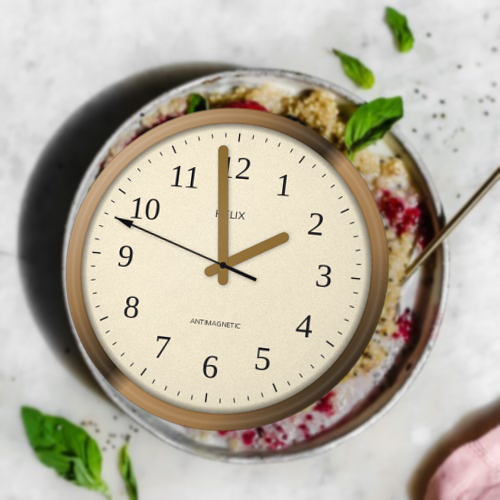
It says 1 h 58 min 48 s
